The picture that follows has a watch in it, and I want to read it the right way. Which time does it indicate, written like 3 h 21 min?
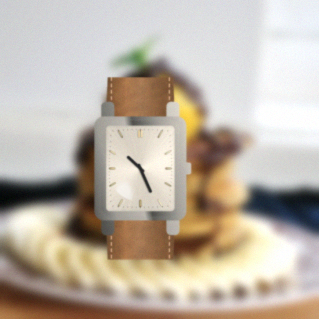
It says 10 h 26 min
